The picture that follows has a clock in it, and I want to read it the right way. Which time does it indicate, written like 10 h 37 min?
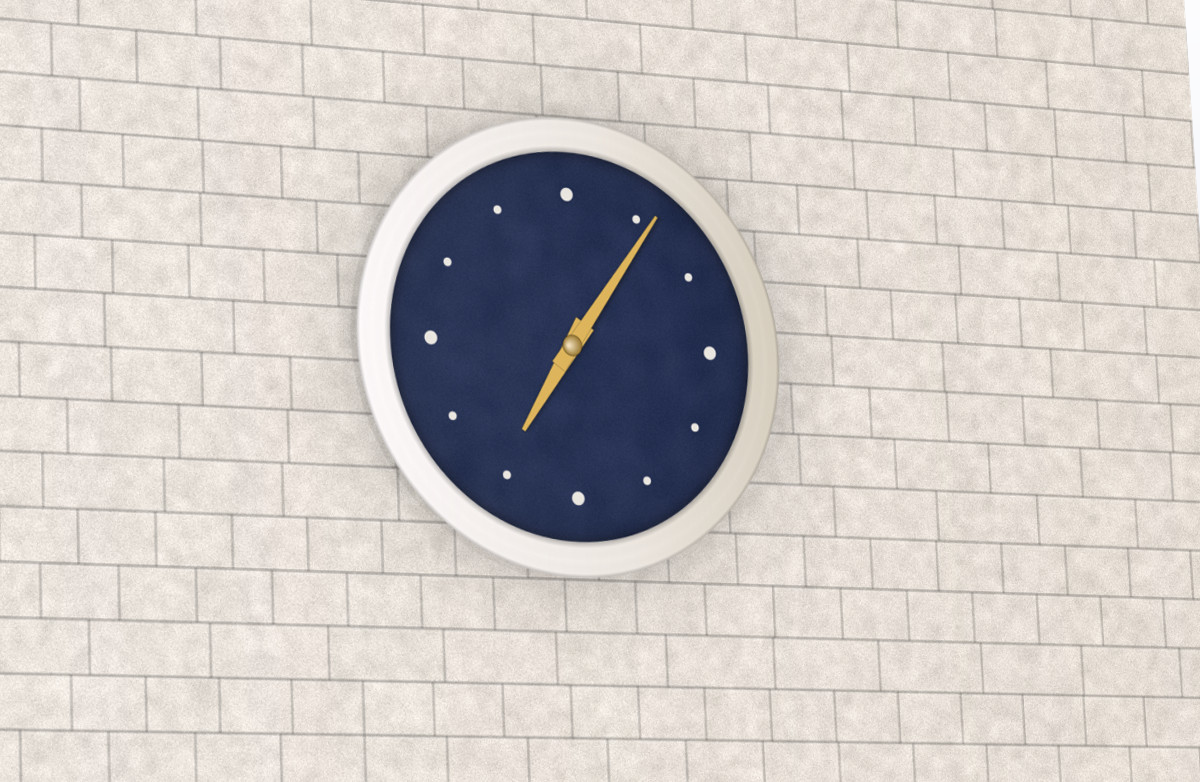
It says 7 h 06 min
